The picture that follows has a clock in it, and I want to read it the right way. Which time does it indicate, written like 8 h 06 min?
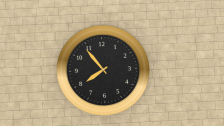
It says 7 h 54 min
